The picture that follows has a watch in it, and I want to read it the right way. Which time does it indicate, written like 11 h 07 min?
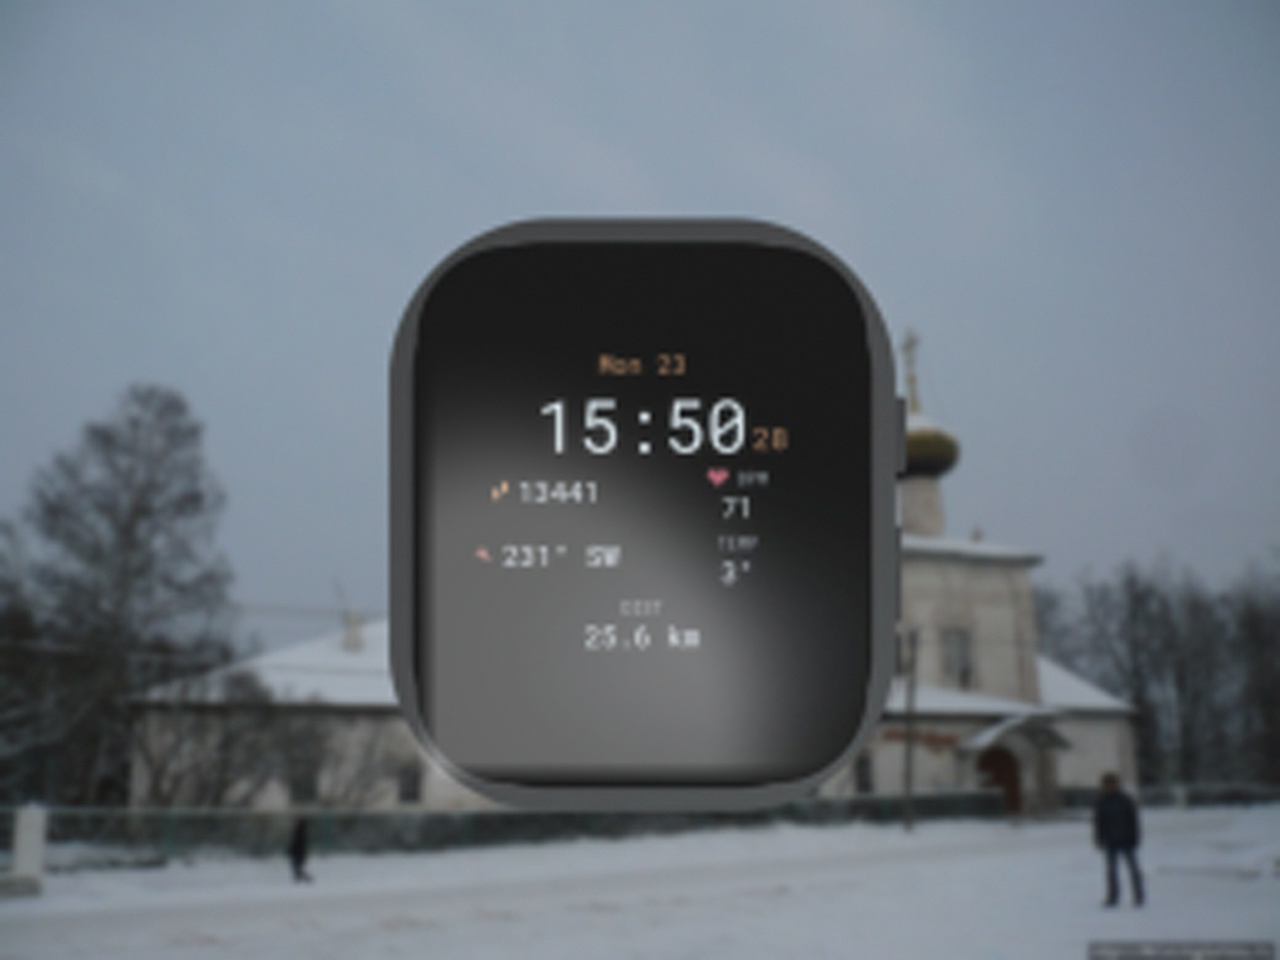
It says 15 h 50 min
